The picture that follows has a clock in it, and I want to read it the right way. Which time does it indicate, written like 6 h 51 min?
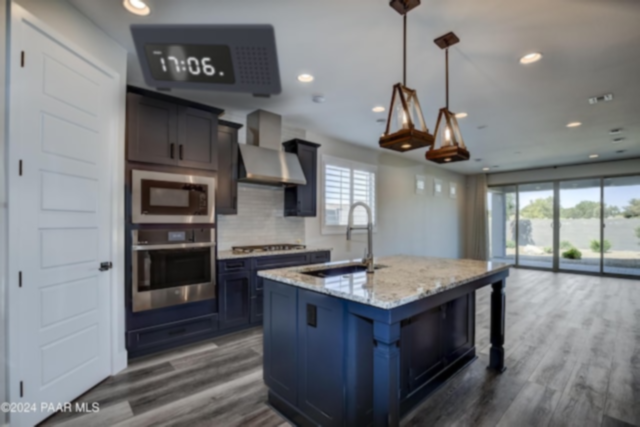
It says 17 h 06 min
